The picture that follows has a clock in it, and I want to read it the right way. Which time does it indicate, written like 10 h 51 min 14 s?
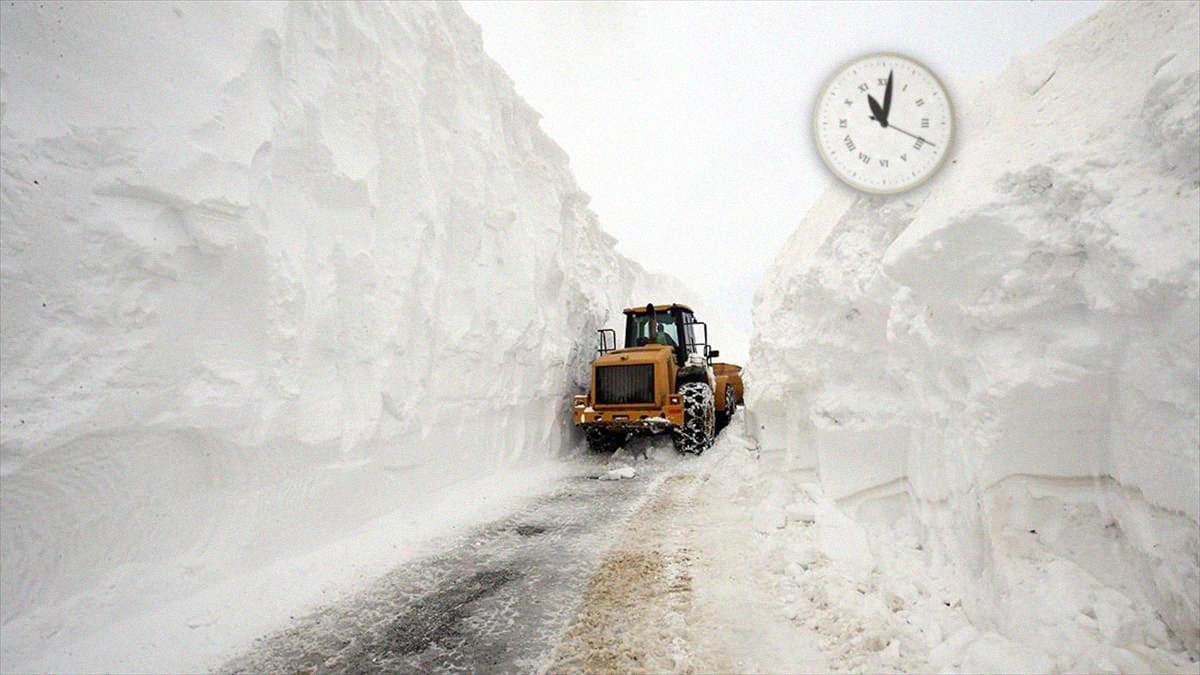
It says 11 h 01 min 19 s
